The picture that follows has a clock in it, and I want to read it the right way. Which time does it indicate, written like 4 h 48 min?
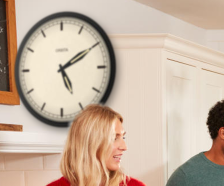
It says 5 h 10 min
